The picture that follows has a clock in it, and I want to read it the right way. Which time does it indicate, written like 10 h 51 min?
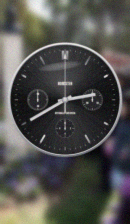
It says 2 h 40 min
